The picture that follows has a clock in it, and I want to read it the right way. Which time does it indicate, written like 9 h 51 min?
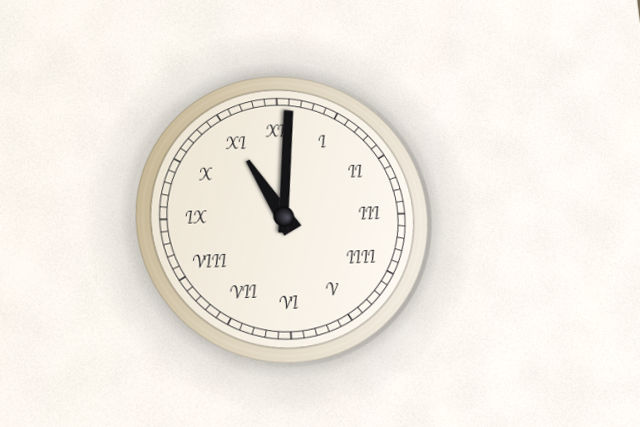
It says 11 h 01 min
